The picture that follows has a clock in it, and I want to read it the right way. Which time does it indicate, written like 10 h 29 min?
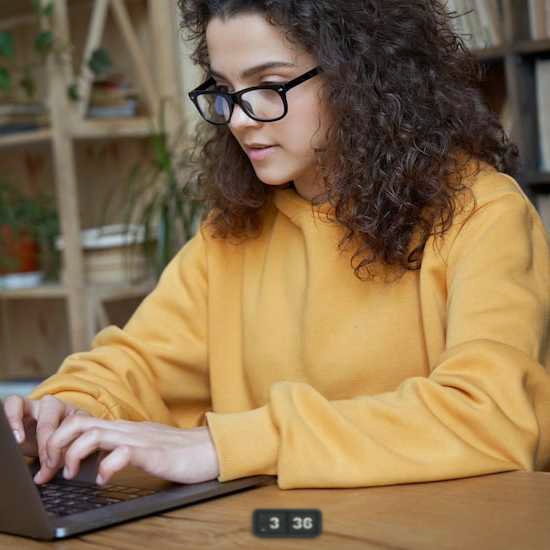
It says 3 h 36 min
